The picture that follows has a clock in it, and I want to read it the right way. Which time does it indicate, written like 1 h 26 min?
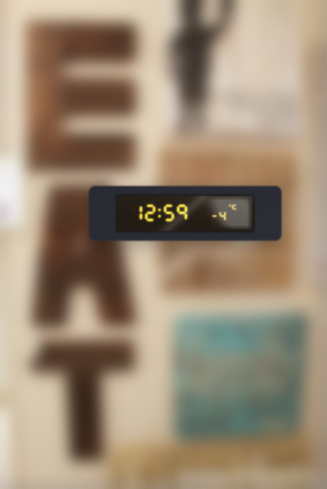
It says 12 h 59 min
